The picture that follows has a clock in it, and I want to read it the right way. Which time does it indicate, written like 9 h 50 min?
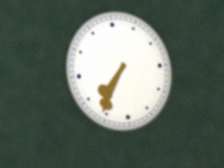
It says 7 h 36 min
